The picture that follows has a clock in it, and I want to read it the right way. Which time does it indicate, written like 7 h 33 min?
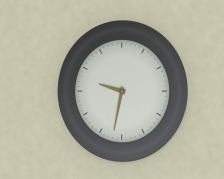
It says 9 h 32 min
